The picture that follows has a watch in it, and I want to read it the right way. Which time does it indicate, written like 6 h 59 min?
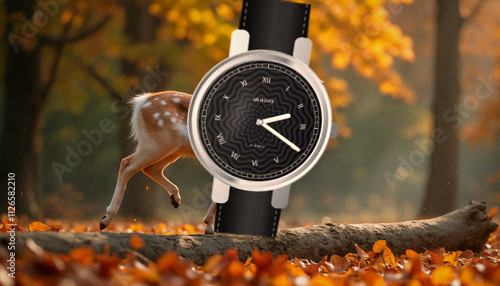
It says 2 h 20 min
